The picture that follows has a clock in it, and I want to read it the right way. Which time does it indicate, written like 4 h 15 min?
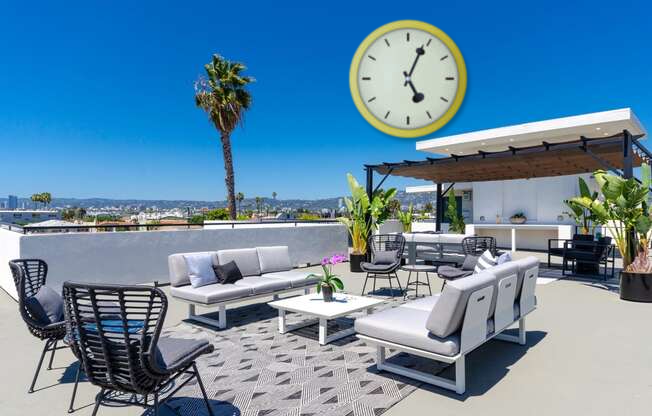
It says 5 h 04 min
